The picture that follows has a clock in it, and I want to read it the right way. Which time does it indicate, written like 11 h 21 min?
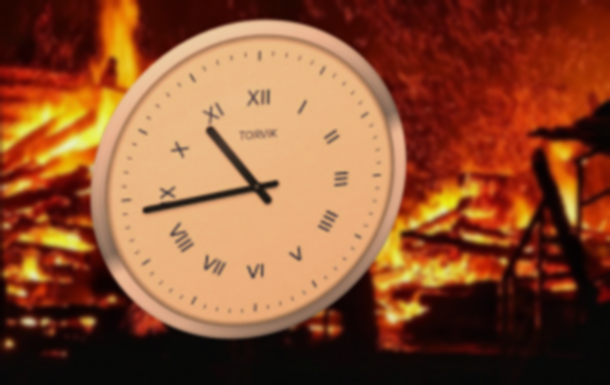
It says 10 h 44 min
